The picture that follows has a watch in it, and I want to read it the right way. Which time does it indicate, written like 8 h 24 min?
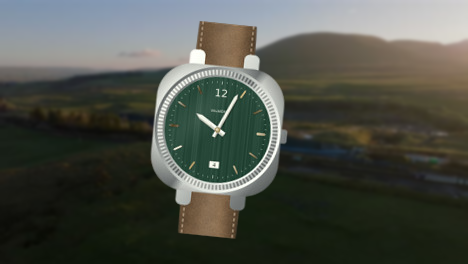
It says 10 h 04 min
